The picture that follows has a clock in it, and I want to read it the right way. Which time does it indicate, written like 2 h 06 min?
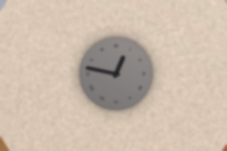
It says 12 h 47 min
